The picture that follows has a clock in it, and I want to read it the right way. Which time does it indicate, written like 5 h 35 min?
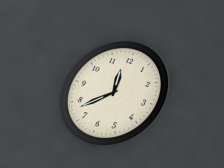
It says 11 h 38 min
